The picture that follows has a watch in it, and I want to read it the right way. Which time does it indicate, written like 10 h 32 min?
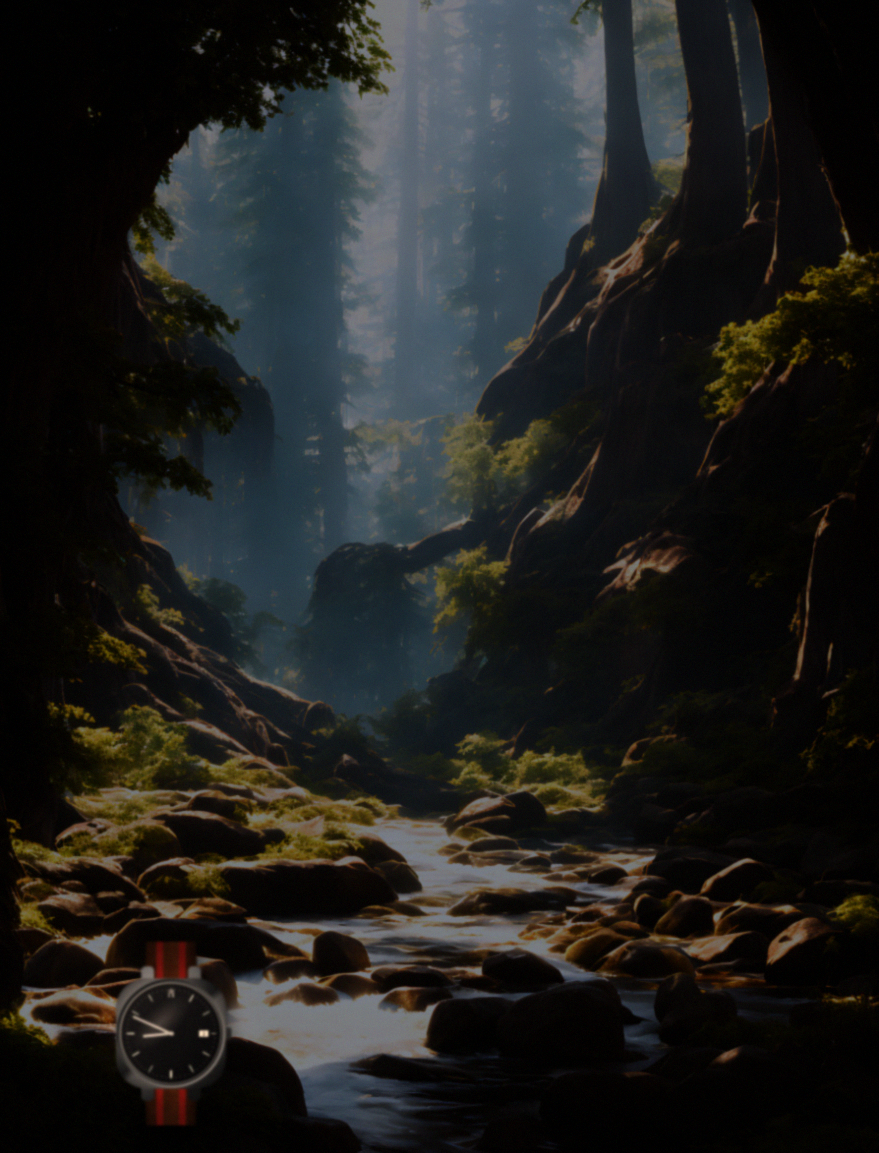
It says 8 h 49 min
